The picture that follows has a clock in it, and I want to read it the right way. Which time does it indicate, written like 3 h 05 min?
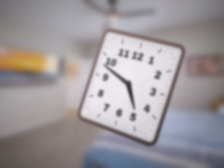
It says 4 h 48 min
